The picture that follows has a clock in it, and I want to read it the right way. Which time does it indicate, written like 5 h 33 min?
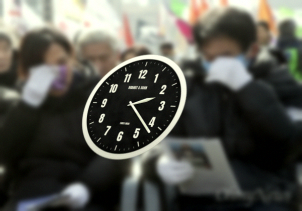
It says 2 h 22 min
